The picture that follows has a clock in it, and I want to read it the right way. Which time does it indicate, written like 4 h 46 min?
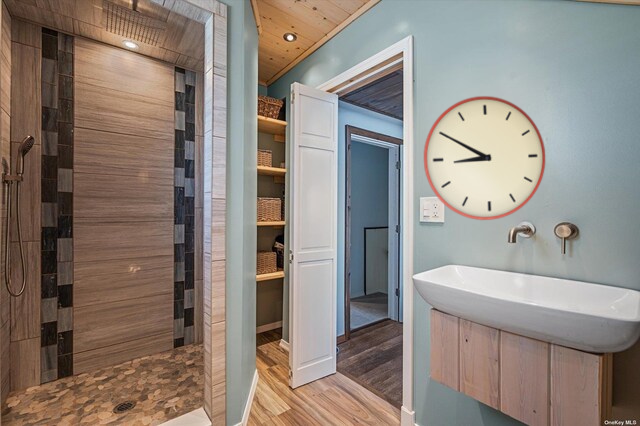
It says 8 h 50 min
